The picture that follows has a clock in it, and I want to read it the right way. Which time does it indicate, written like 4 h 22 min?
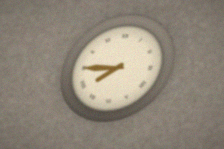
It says 7 h 45 min
